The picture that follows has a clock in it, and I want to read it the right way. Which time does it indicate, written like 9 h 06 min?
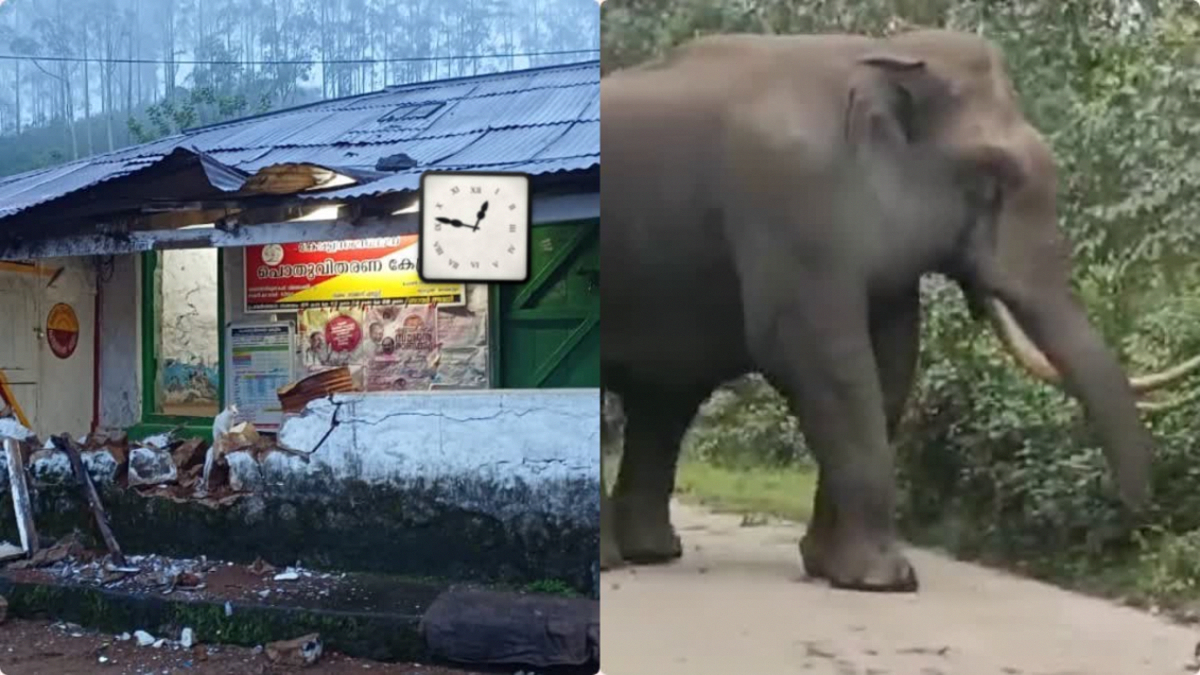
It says 12 h 47 min
